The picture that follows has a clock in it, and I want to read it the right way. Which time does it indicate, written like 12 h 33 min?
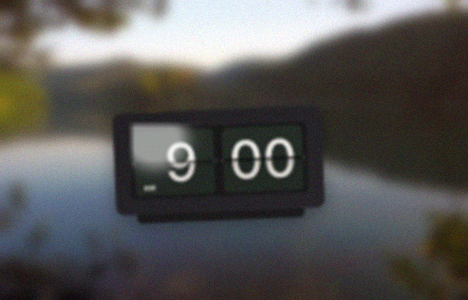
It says 9 h 00 min
